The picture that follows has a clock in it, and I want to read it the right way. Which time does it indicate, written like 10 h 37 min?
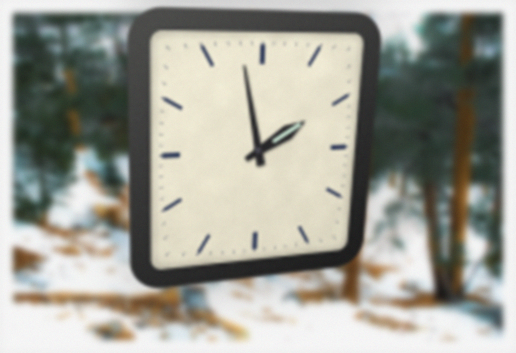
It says 1 h 58 min
